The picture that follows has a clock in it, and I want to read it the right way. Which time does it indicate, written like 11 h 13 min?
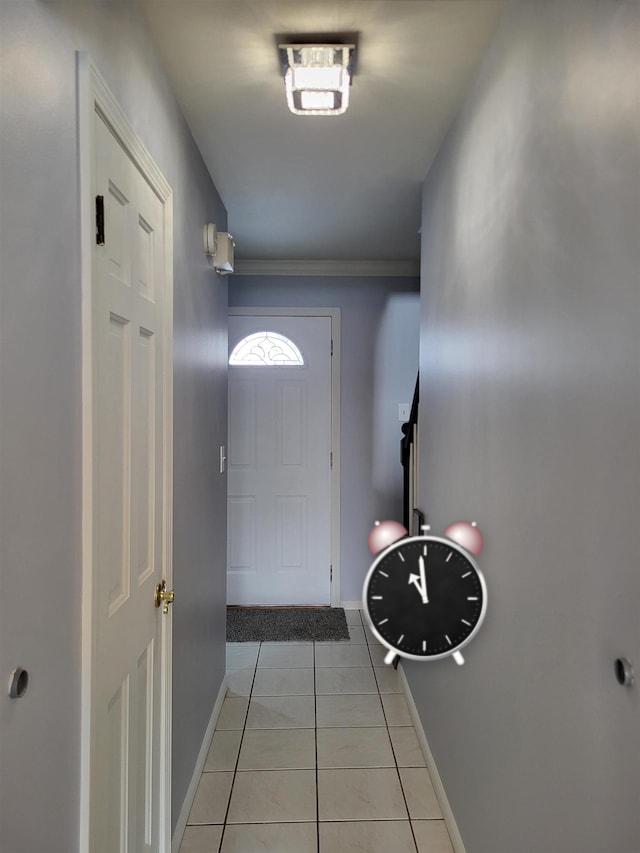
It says 10 h 59 min
